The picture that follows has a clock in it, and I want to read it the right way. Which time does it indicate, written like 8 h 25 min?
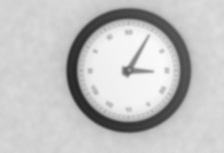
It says 3 h 05 min
